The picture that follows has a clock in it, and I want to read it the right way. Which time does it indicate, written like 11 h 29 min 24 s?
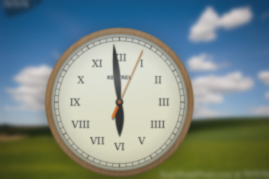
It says 5 h 59 min 04 s
